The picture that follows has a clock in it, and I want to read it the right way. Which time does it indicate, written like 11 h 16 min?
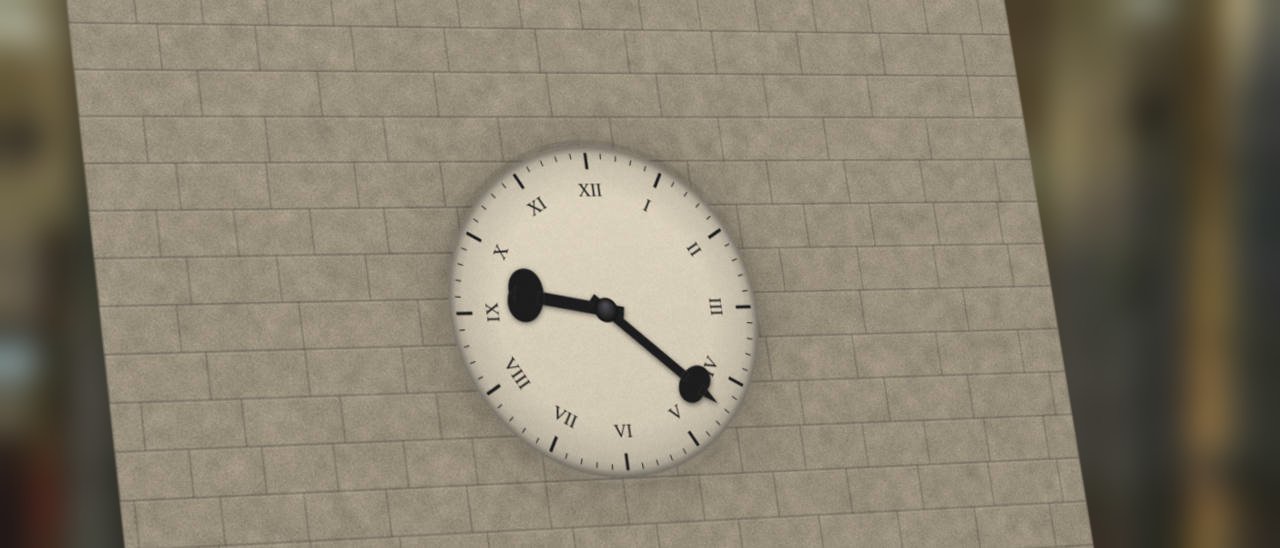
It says 9 h 22 min
